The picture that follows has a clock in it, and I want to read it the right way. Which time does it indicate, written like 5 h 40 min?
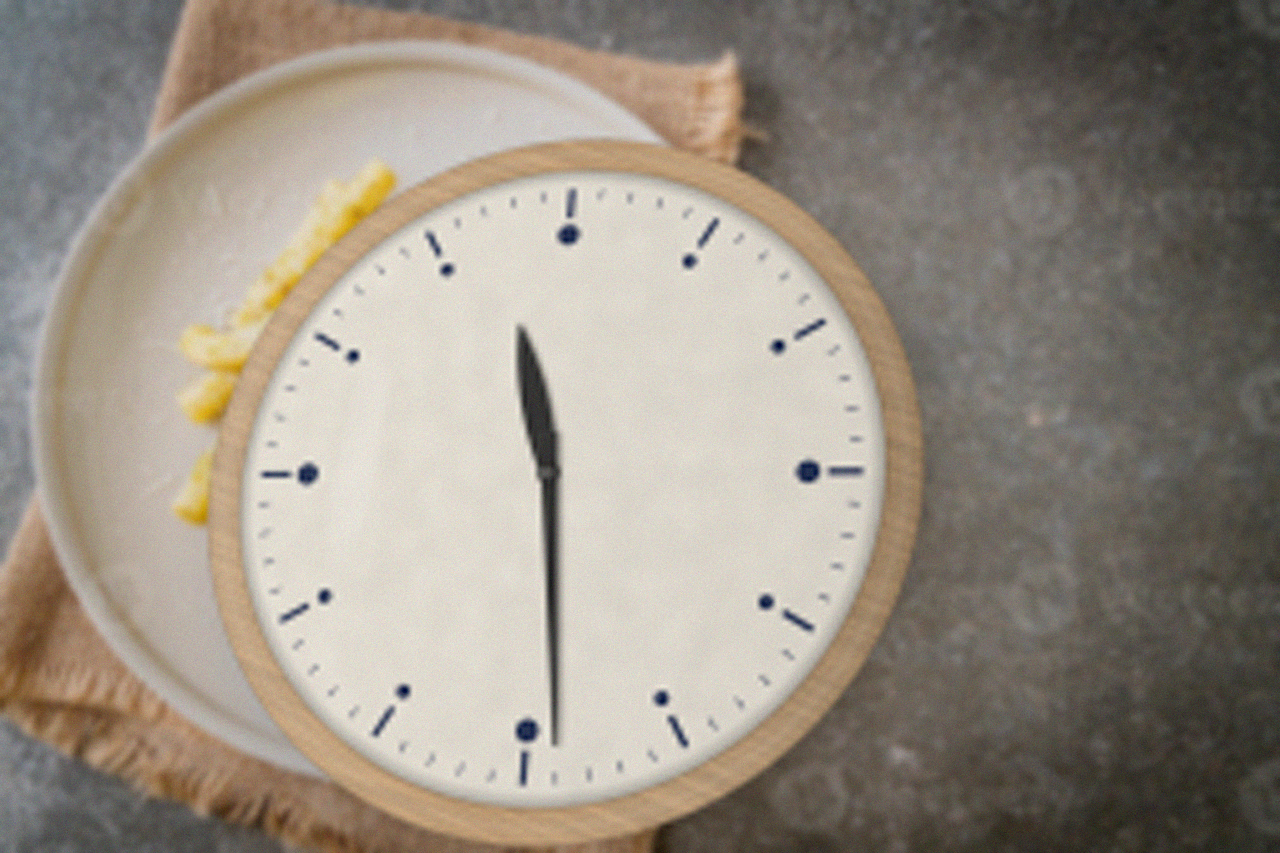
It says 11 h 29 min
